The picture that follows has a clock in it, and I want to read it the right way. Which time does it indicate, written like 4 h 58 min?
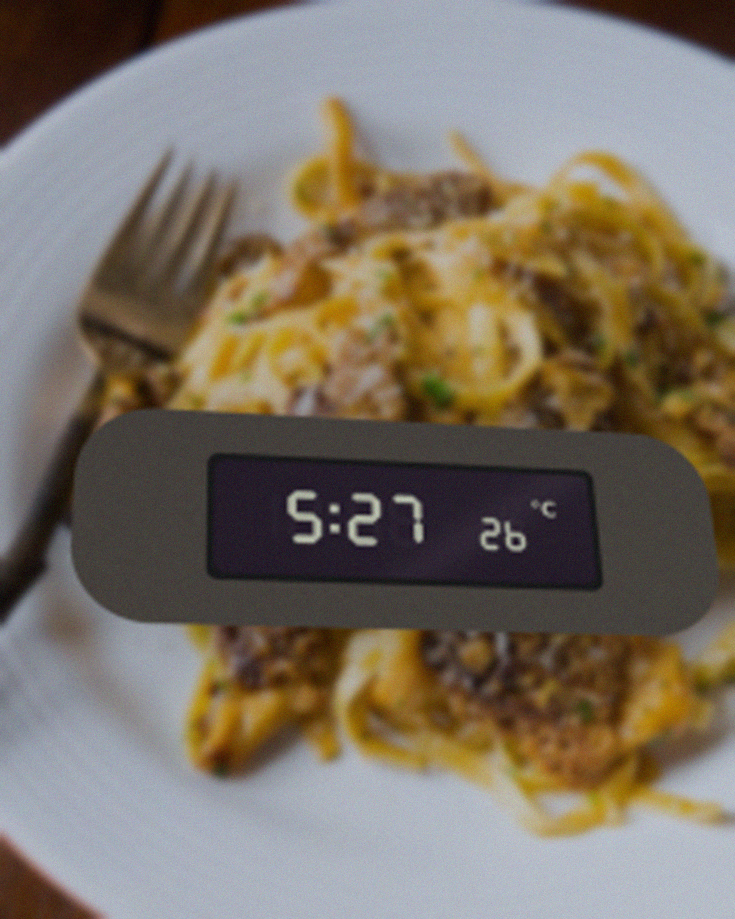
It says 5 h 27 min
